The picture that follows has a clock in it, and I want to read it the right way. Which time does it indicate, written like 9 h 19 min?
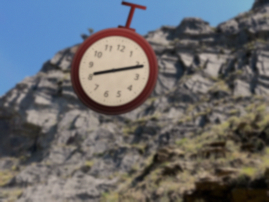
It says 8 h 11 min
